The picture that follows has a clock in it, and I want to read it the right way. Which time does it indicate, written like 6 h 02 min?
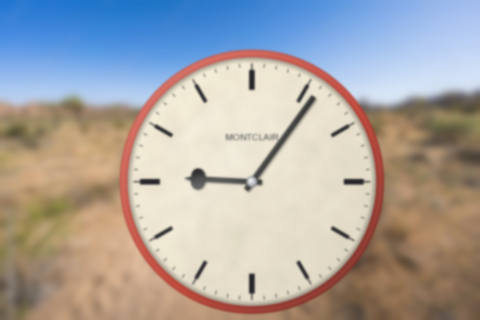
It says 9 h 06 min
